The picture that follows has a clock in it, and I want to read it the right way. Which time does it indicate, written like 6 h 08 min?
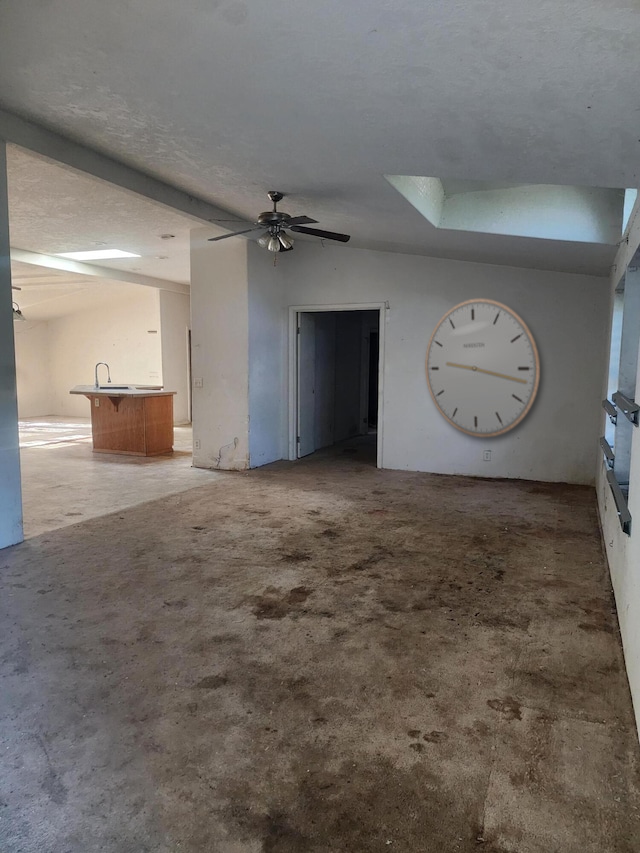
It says 9 h 17 min
